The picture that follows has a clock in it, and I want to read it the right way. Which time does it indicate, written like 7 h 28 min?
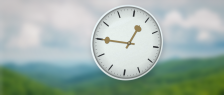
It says 12 h 45 min
